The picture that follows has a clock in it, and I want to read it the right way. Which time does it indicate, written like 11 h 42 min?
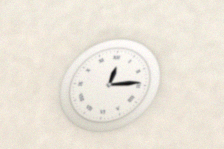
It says 12 h 14 min
